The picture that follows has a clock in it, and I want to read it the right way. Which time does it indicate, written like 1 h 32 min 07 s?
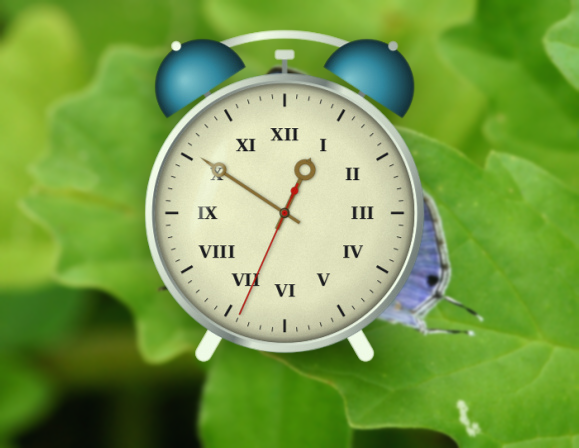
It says 12 h 50 min 34 s
